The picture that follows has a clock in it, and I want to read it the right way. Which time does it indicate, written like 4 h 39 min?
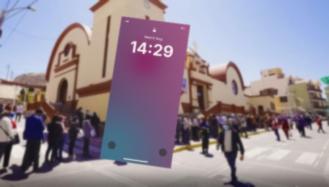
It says 14 h 29 min
